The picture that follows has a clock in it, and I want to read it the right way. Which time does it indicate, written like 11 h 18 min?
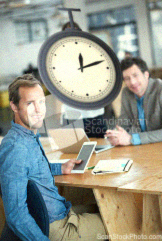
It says 12 h 12 min
